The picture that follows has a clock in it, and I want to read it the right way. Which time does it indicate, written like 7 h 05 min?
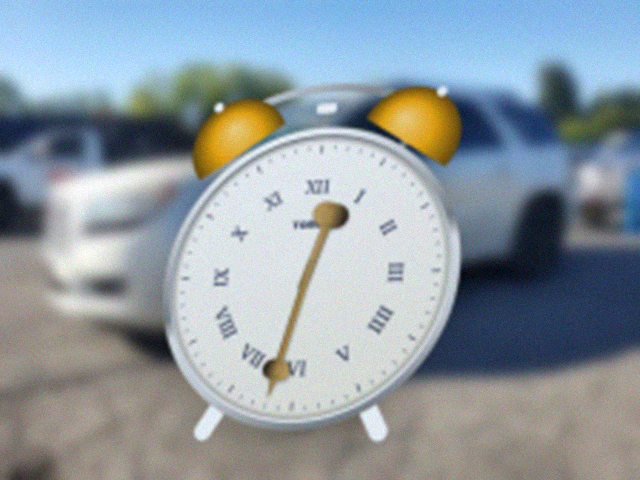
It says 12 h 32 min
